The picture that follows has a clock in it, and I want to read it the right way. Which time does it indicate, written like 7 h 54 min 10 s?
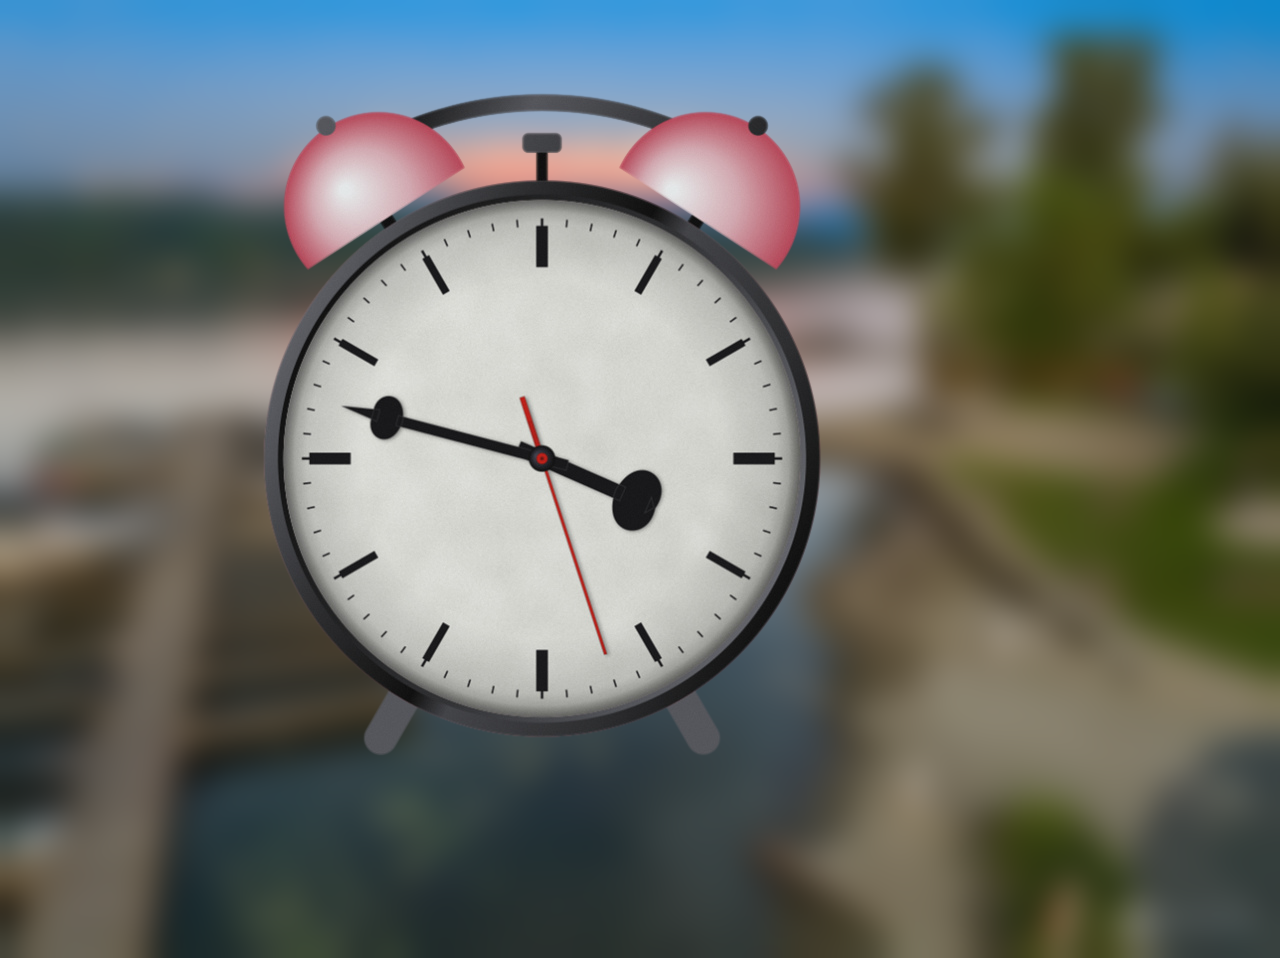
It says 3 h 47 min 27 s
